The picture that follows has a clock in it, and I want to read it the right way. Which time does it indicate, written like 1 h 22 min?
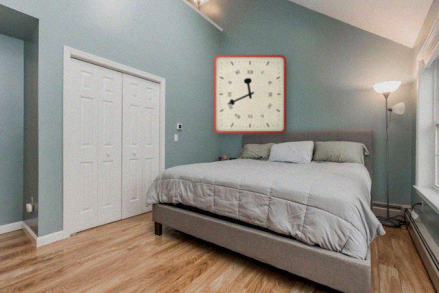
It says 11 h 41 min
